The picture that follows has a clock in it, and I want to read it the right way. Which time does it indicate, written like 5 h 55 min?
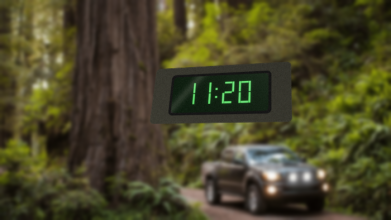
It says 11 h 20 min
